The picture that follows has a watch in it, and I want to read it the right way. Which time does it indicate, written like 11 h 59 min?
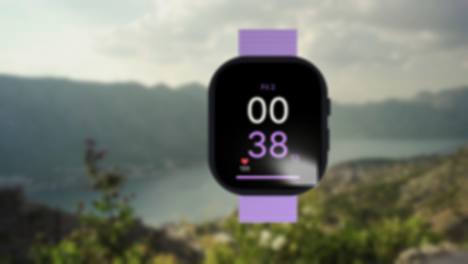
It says 0 h 38 min
